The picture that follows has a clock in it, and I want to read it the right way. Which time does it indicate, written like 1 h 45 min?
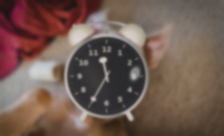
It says 11 h 35 min
